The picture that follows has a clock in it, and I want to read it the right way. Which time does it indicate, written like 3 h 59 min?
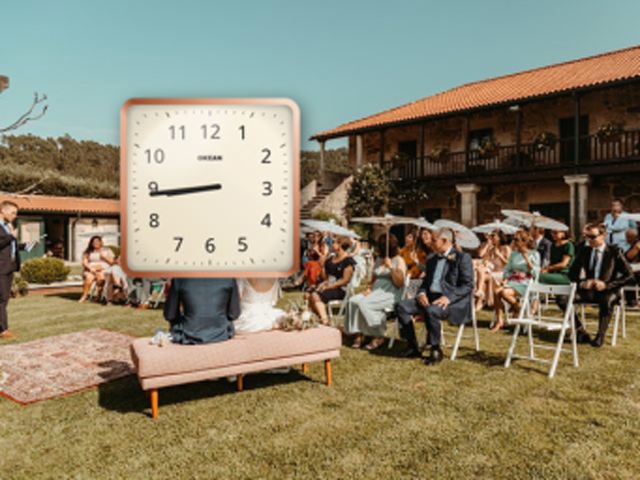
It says 8 h 44 min
